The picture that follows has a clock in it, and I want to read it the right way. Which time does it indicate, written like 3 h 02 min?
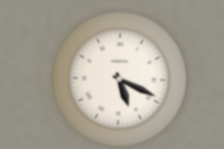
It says 5 h 19 min
